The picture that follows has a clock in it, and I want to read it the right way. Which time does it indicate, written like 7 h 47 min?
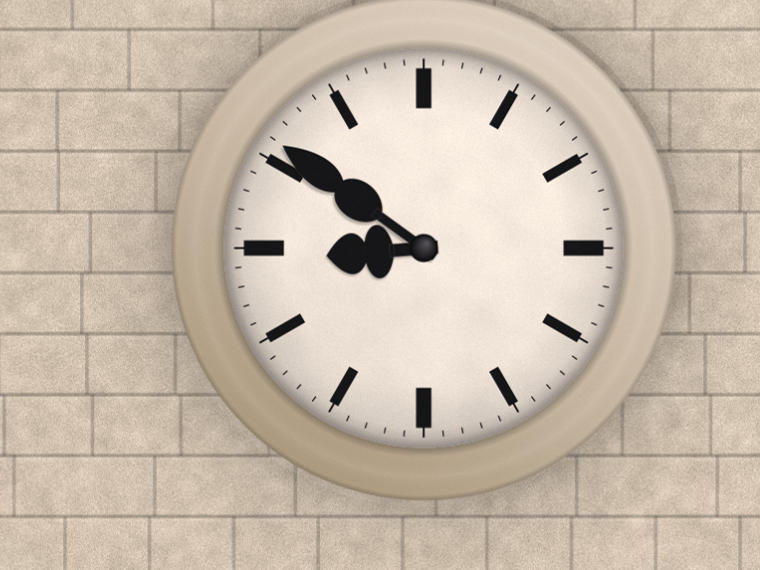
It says 8 h 51 min
